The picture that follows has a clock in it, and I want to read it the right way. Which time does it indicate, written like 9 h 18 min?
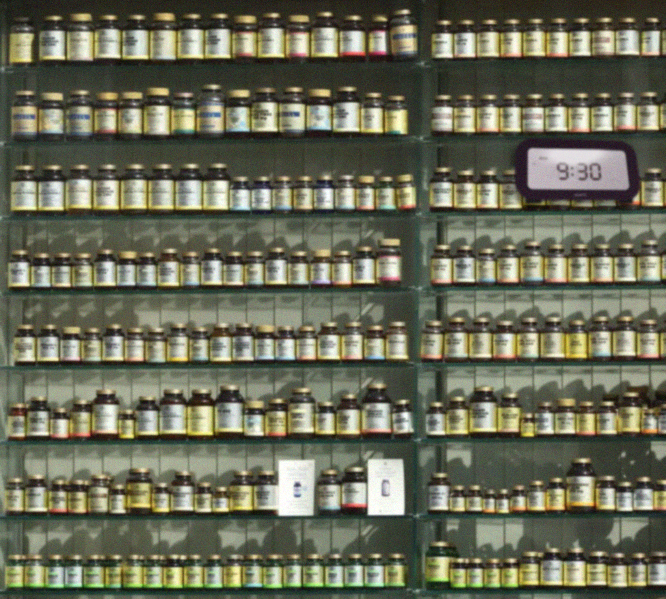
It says 9 h 30 min
